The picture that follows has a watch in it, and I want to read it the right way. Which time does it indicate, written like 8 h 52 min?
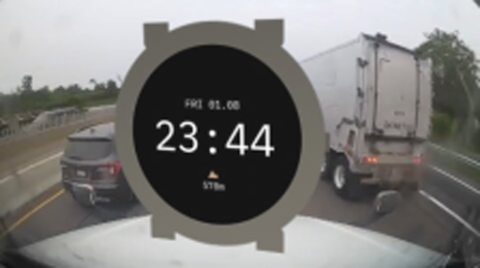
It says 23 h 44 min
